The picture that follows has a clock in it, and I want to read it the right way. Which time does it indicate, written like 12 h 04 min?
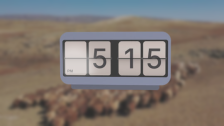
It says 5 h 15 min
